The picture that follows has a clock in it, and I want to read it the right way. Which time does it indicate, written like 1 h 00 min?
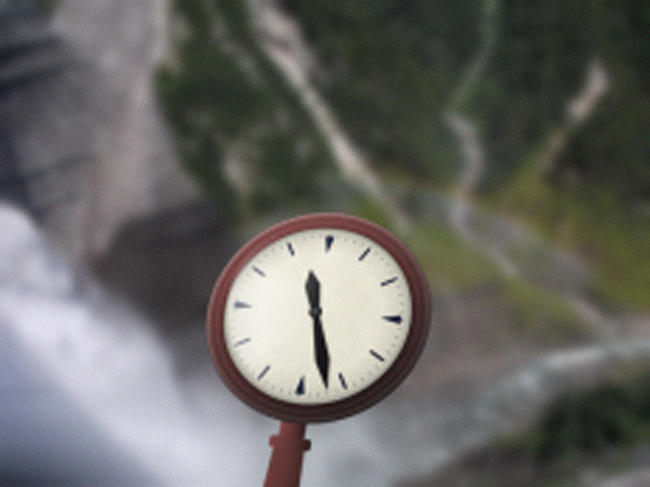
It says 11 h 27 min
